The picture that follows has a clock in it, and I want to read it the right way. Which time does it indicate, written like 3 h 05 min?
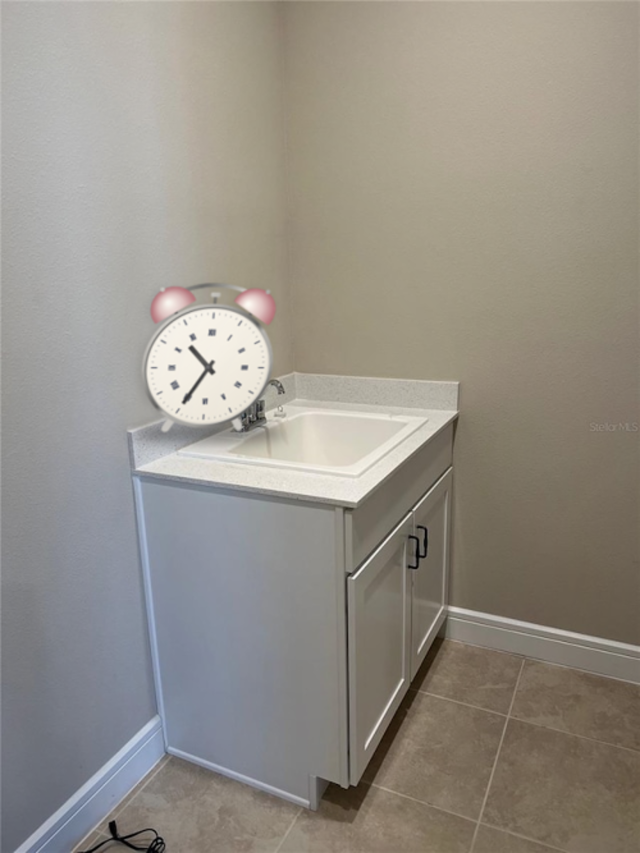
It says 10 h 35 min
